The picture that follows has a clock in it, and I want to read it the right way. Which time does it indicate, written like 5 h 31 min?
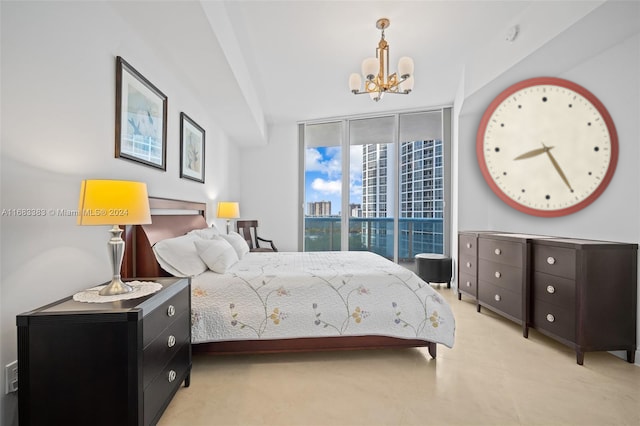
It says 8 h 25 min
